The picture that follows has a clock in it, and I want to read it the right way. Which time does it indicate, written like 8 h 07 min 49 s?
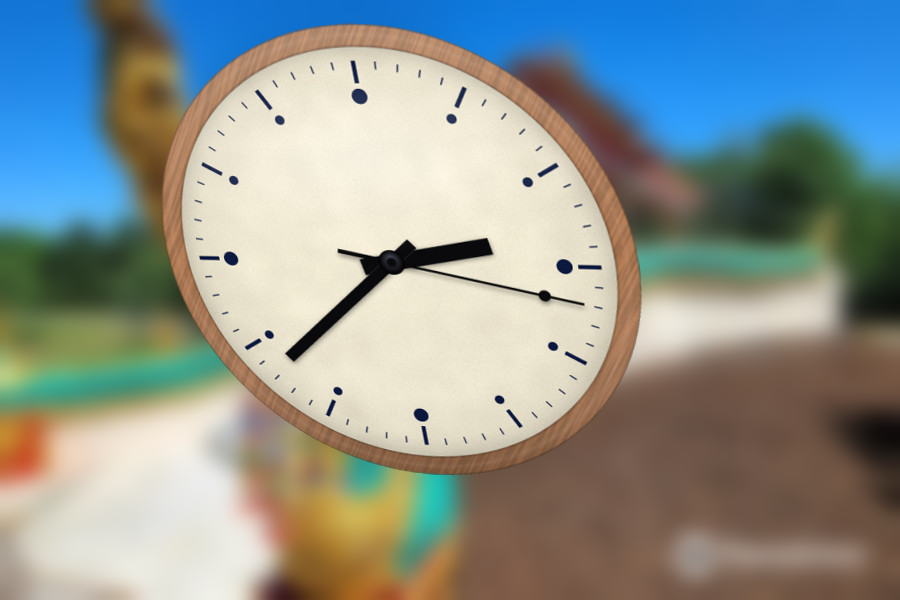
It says 2 h 38 min 17 s
